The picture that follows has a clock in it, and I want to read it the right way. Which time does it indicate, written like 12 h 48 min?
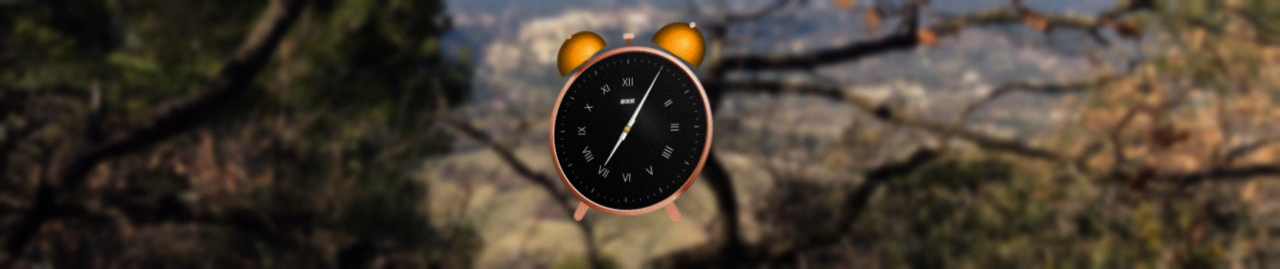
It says 7 h 05 min
